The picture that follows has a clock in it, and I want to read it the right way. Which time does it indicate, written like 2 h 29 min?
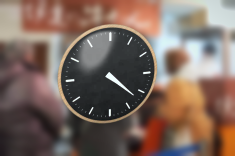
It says 4 h 22 min
